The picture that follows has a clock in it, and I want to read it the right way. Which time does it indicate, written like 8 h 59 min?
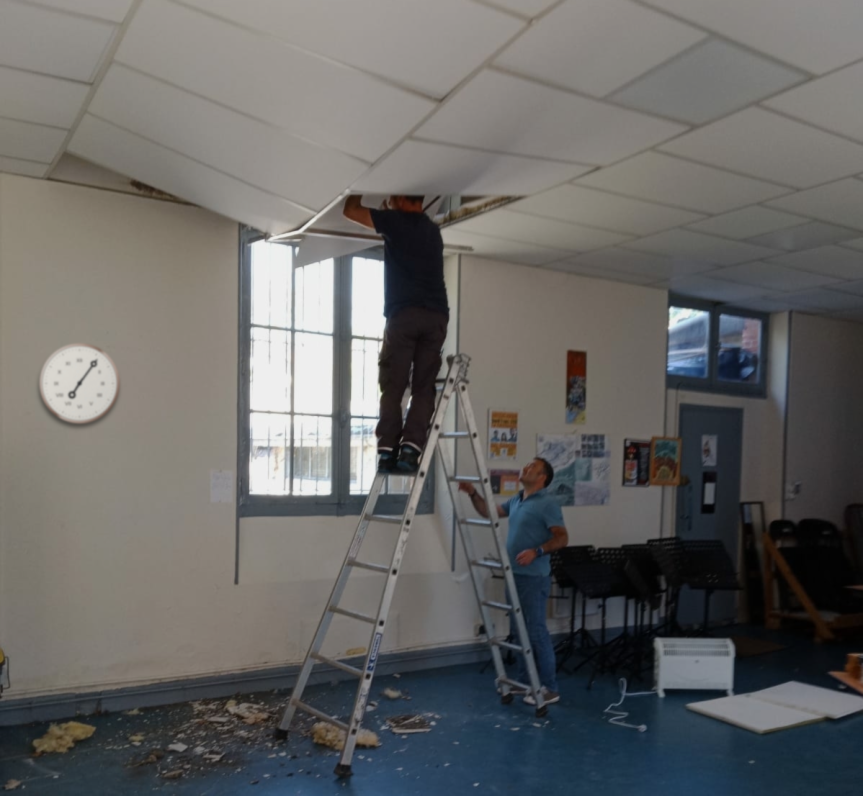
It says 7 h 06 min
